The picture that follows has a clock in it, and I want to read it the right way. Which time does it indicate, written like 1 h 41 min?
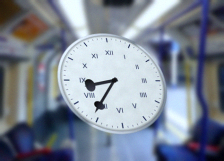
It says 8 h 36 min
